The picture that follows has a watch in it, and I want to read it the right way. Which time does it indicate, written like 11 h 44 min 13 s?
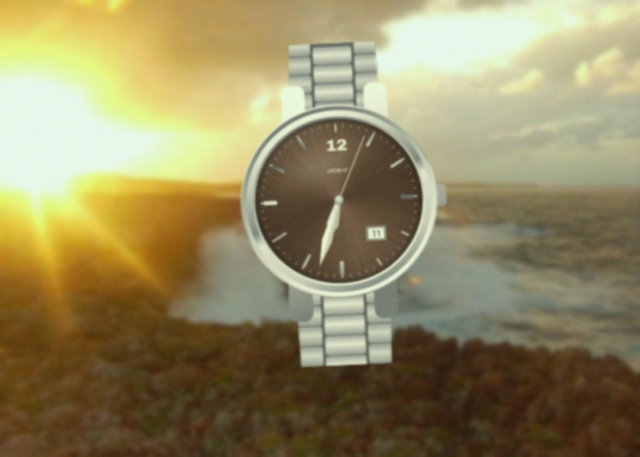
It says 6 h 33 min 04 s
